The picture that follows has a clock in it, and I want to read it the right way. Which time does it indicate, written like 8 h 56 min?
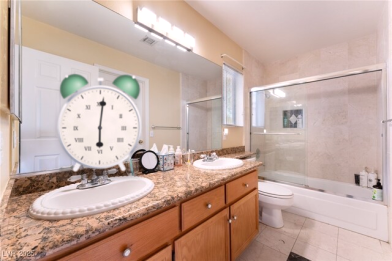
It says 6 h 01 min
